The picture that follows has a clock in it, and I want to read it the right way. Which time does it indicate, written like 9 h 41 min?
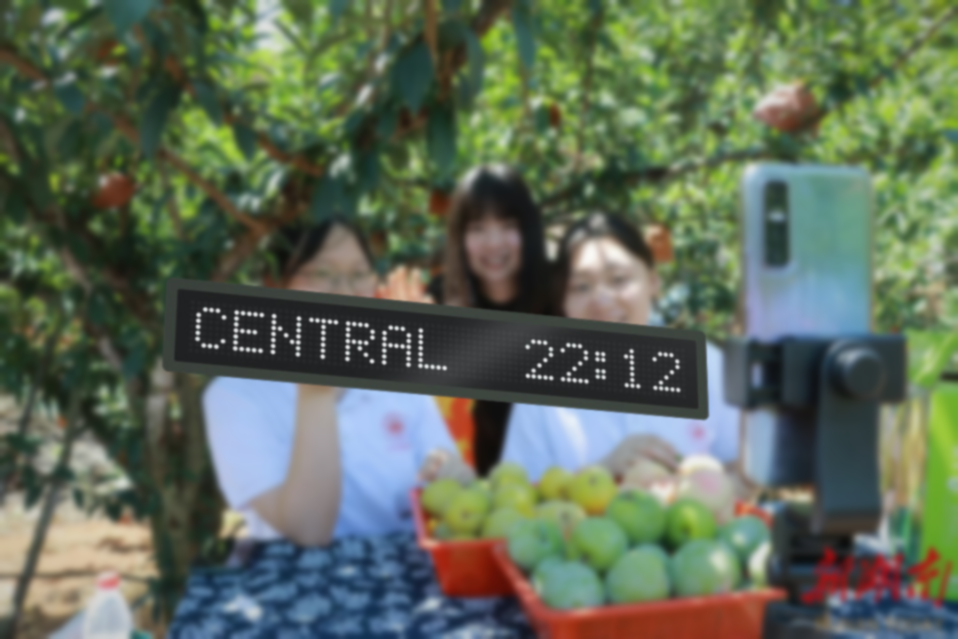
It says 22 h 12 min
